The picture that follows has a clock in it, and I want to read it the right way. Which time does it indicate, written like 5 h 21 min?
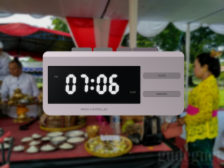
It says 7 h 06 min
